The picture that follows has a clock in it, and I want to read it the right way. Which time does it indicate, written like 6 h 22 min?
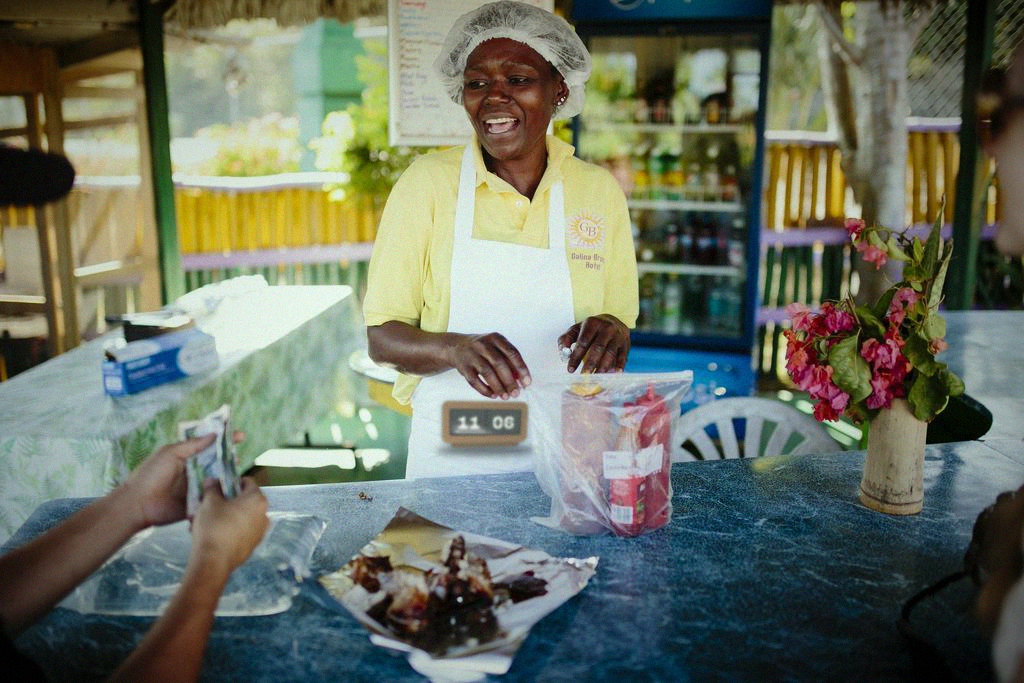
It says 11 h 06 min
